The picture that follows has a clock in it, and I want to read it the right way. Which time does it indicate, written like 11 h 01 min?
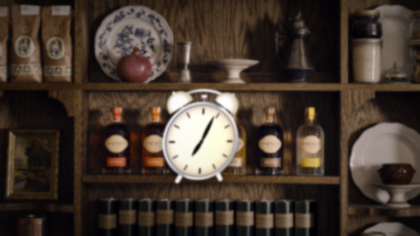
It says 7 h 04 min
